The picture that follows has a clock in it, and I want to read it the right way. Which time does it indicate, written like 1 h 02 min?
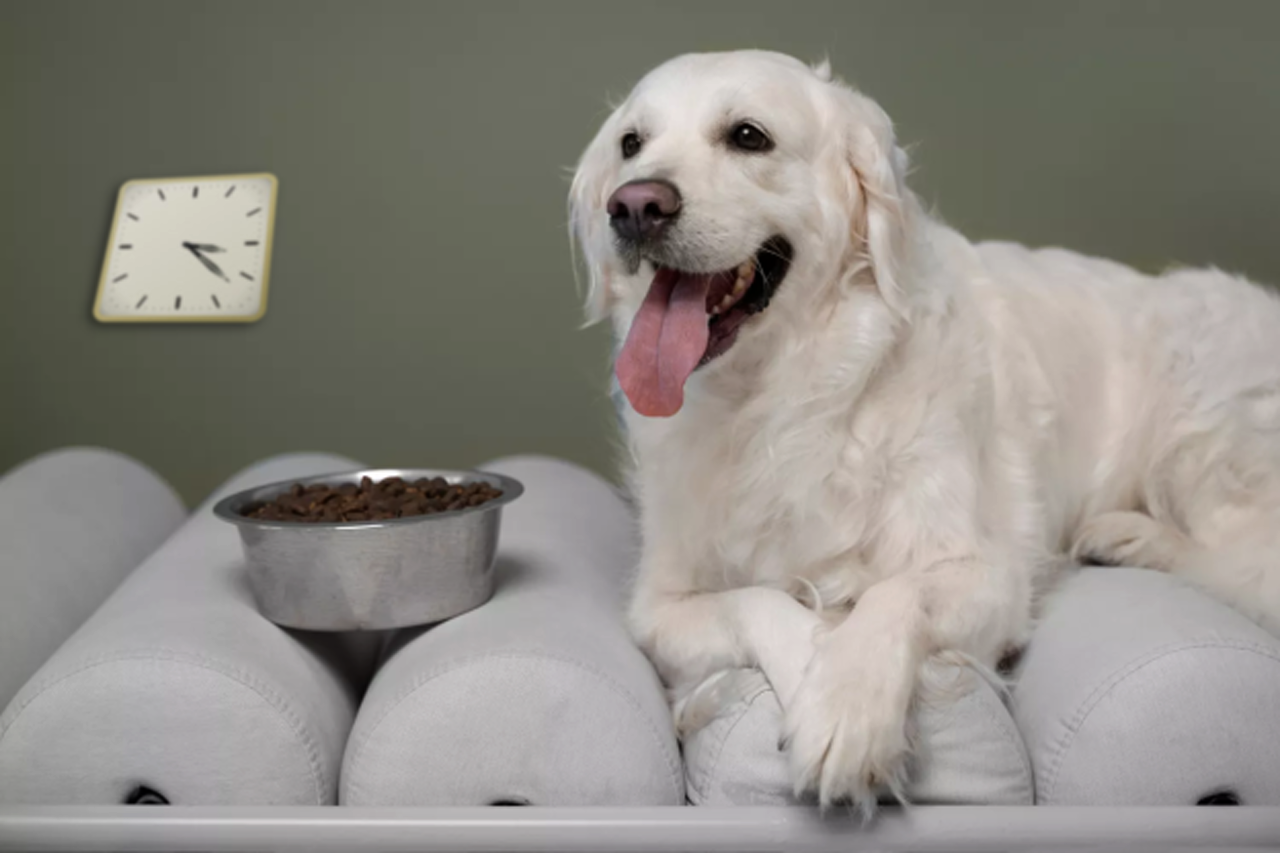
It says 3 h 22 min
